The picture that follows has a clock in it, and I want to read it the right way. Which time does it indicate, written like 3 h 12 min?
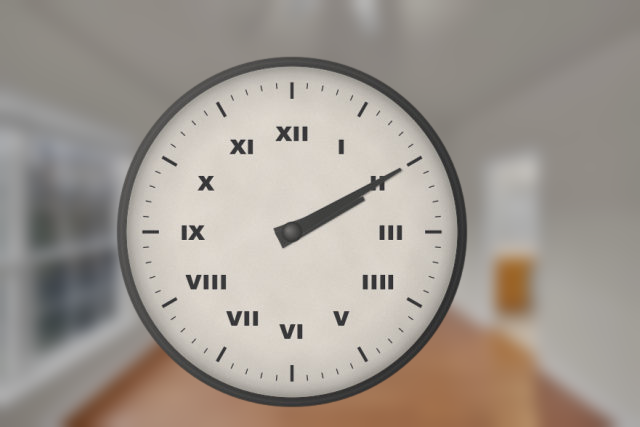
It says 2 h 10 min
